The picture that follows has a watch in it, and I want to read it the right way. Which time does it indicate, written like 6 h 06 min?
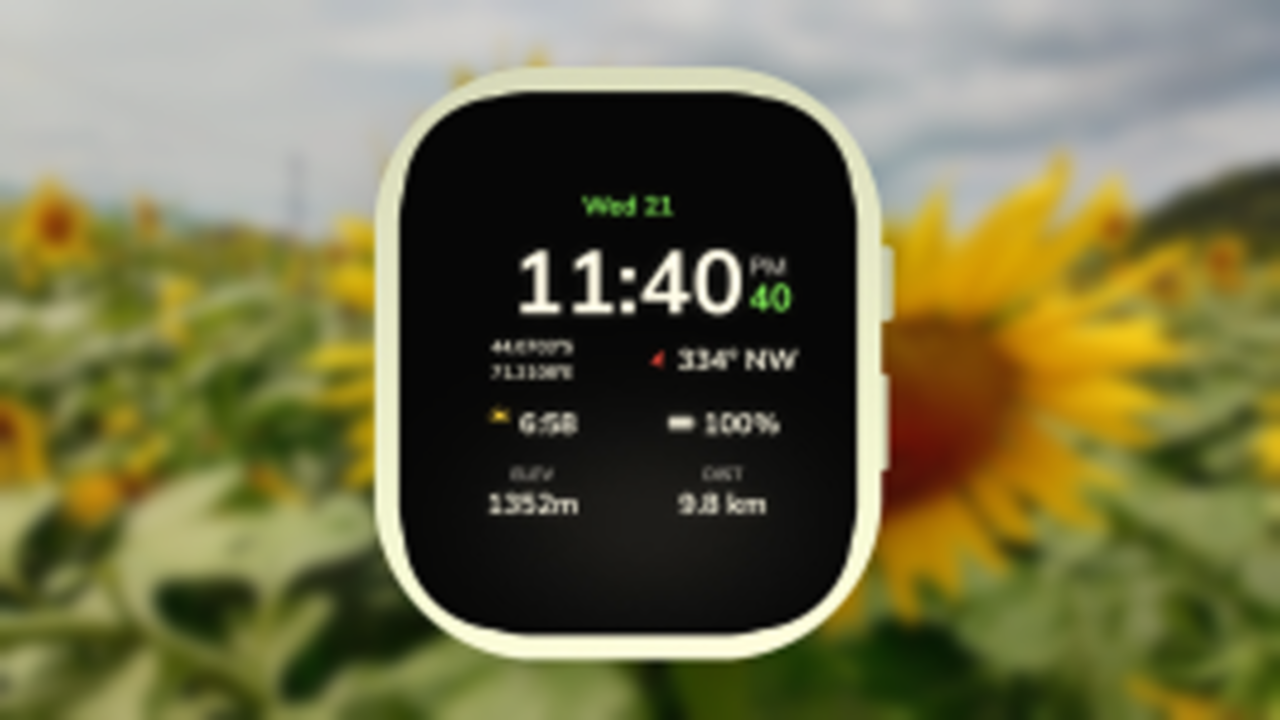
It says 11 h 40 min
